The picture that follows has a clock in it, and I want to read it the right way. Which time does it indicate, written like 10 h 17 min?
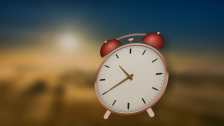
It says 10 h 40 min
